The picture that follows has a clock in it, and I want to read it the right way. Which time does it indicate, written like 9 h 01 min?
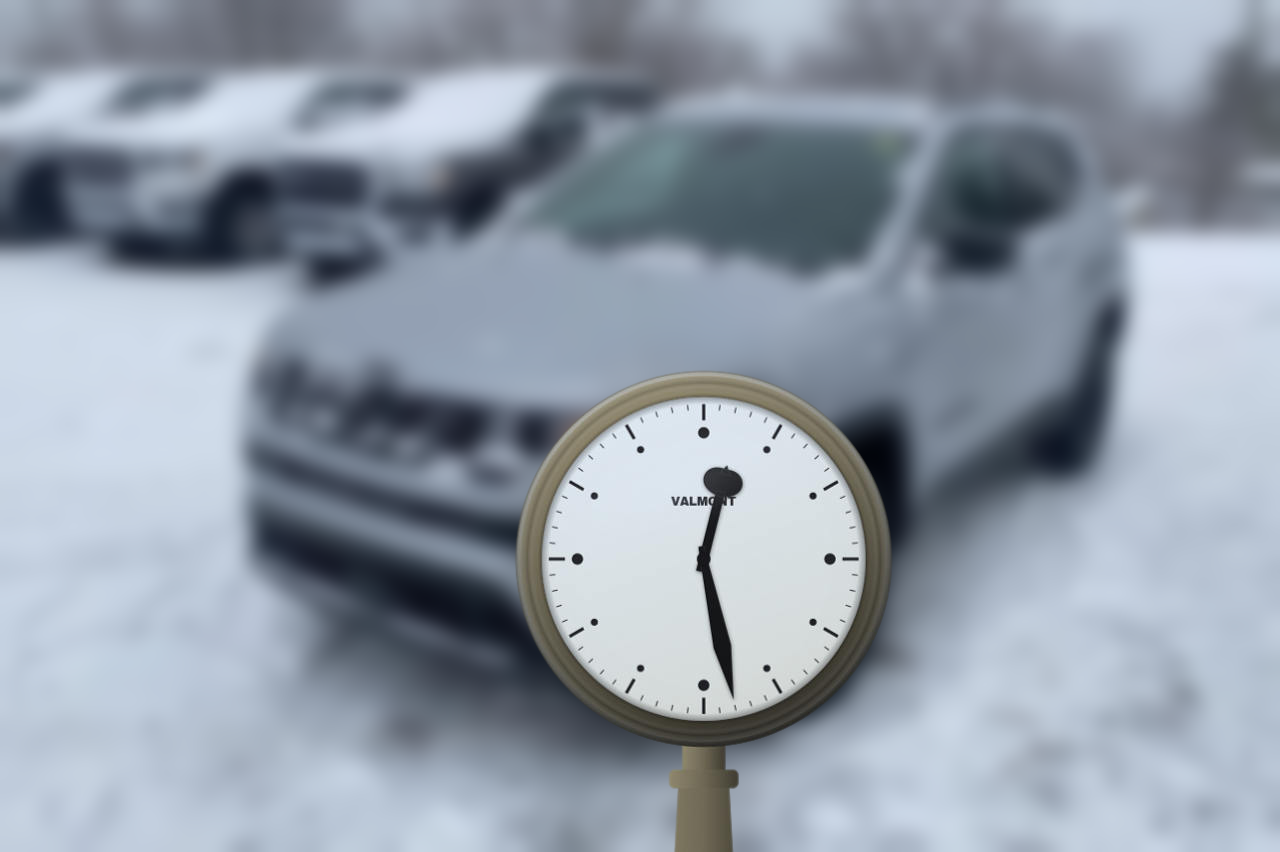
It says 12 h 28 min
